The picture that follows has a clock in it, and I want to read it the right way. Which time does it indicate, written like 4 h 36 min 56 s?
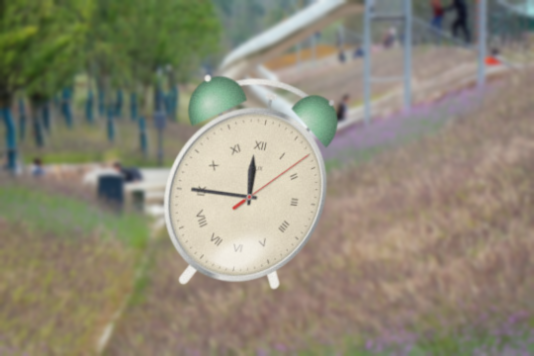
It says 11 h 45 min 08 s
